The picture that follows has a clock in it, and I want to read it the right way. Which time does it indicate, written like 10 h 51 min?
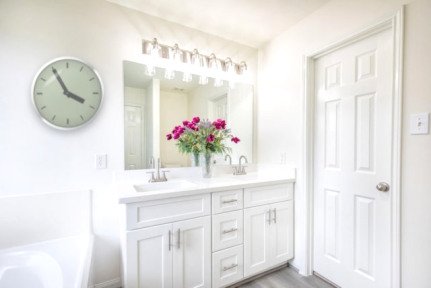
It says 3 h 55 min
